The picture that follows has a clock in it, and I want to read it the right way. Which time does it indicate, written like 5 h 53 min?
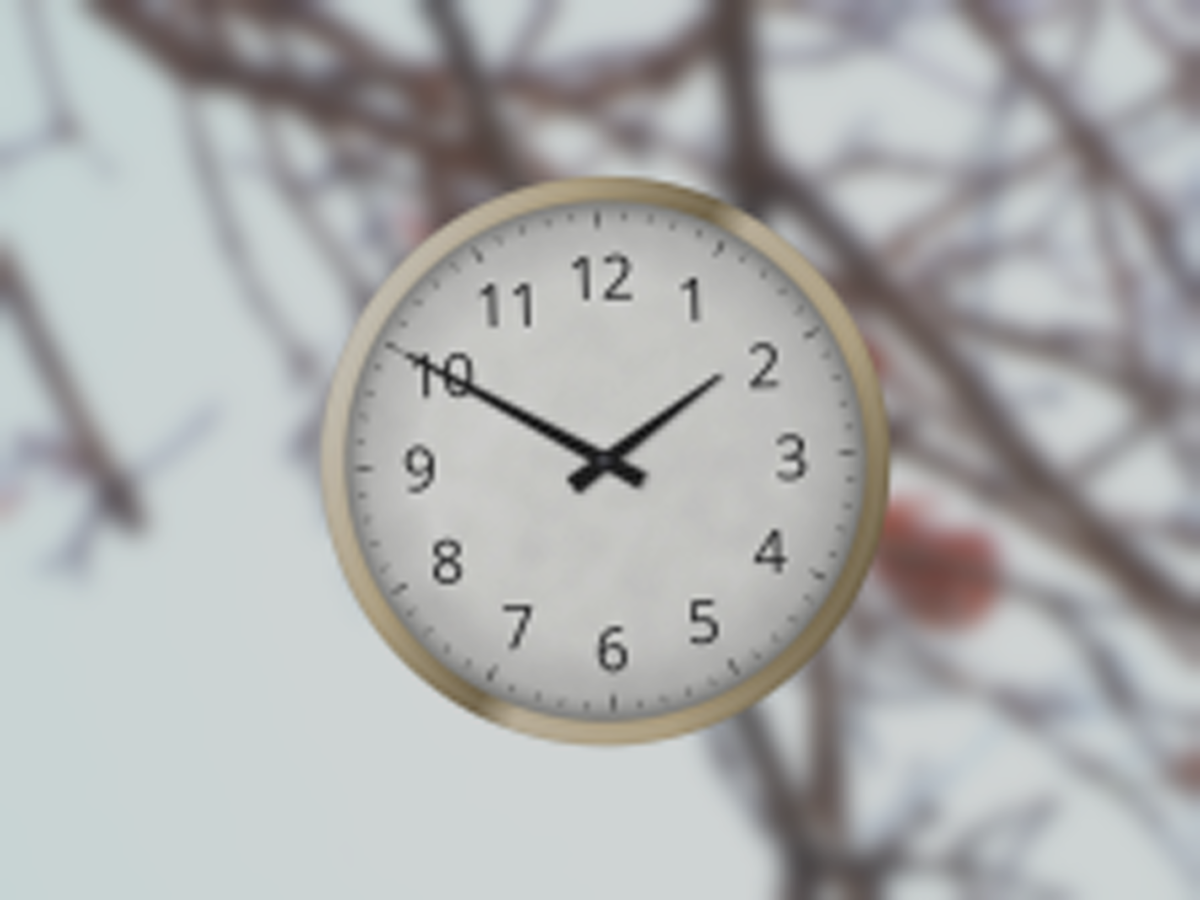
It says 1 h 50 min
